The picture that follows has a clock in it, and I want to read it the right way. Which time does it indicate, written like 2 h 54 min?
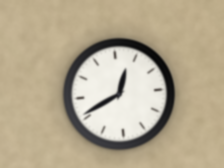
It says 12 h 41 min
